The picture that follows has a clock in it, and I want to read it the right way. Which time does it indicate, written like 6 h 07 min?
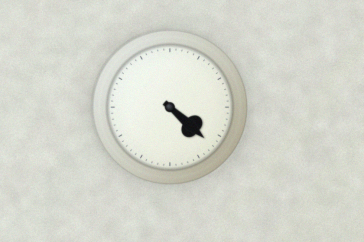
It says 4 h 22 min
